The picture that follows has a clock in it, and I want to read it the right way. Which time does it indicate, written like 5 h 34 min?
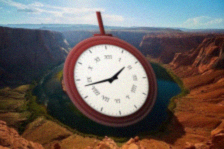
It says 1 h 43 min
